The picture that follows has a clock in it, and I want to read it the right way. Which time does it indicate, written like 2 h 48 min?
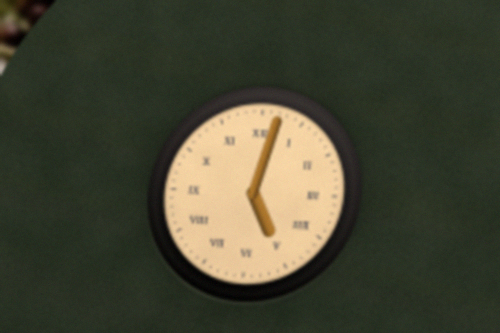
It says 5 h 02 min
